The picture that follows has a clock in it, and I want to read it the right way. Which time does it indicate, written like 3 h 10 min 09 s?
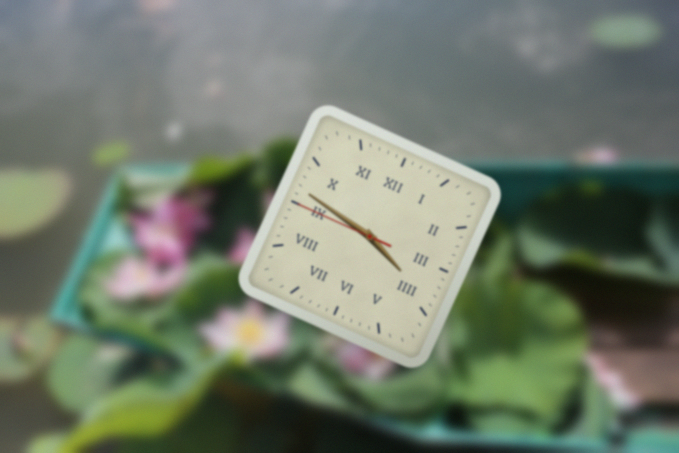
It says 3 h 46 min 45 s
